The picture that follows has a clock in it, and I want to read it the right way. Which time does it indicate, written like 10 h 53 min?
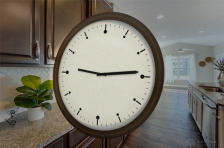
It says 9 h 14 min
